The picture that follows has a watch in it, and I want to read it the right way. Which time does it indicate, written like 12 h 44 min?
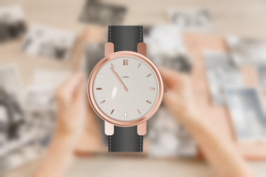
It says 10 h 54 min
